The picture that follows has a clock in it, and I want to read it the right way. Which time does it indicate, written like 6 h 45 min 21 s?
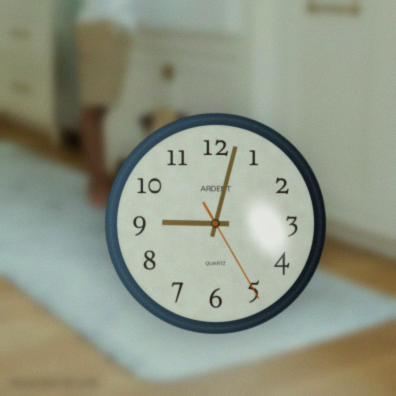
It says 9 h 02 min 25 s
